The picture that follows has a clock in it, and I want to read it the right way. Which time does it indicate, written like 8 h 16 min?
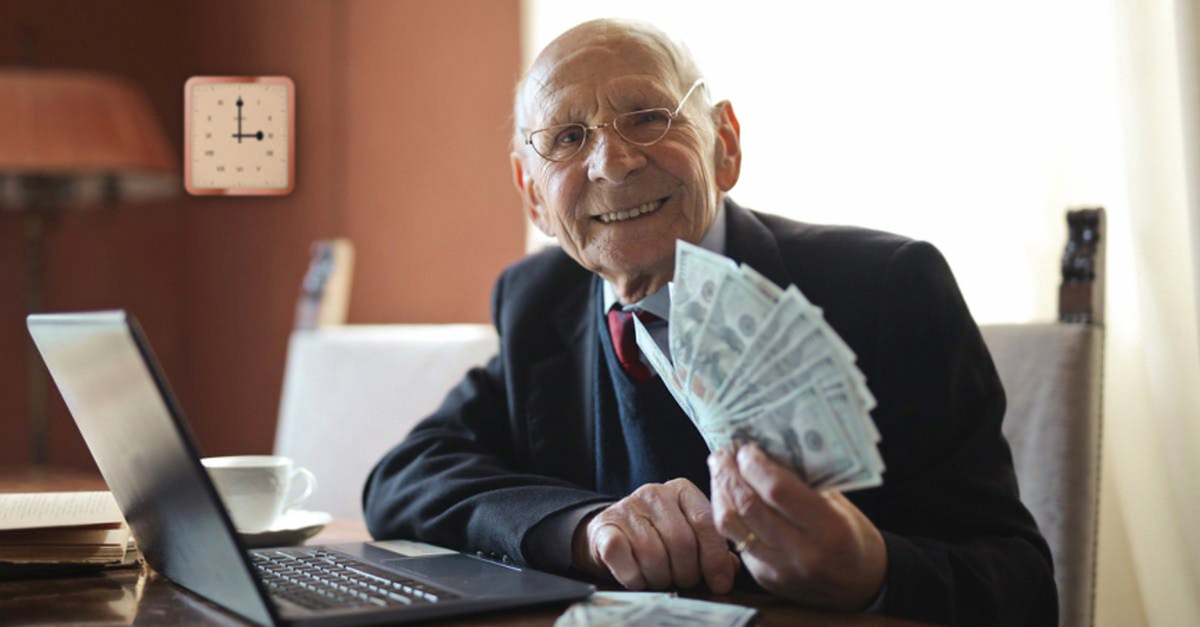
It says 3 h 00 min
